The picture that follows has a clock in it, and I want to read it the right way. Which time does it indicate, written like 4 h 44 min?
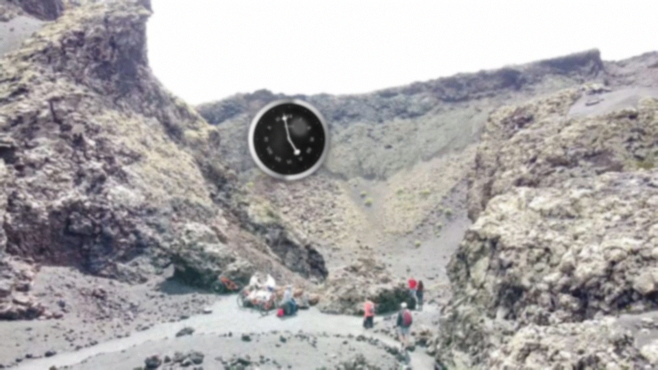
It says 4 h 58 min
